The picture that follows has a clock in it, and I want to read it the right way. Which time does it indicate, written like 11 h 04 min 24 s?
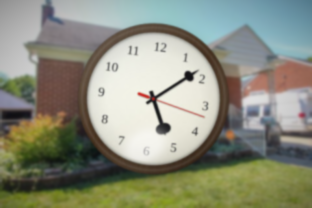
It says 5 h 08 min 17 s
